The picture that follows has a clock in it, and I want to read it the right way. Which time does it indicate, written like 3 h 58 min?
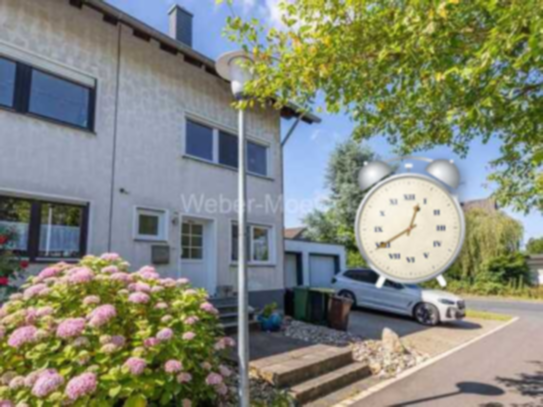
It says 12 h 40 min
